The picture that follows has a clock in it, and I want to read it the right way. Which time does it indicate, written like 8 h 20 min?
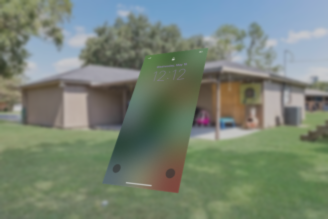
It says 12 h 12 min
